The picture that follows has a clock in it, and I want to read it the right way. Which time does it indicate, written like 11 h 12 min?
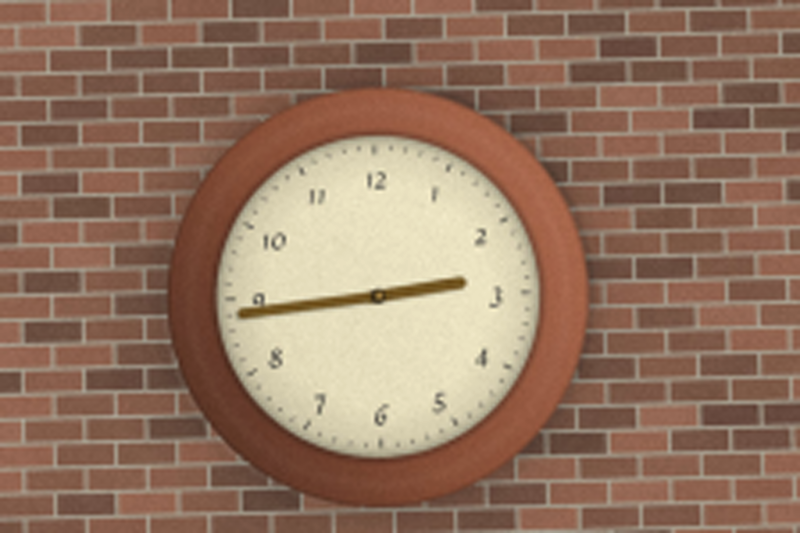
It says 2 h 44 min
